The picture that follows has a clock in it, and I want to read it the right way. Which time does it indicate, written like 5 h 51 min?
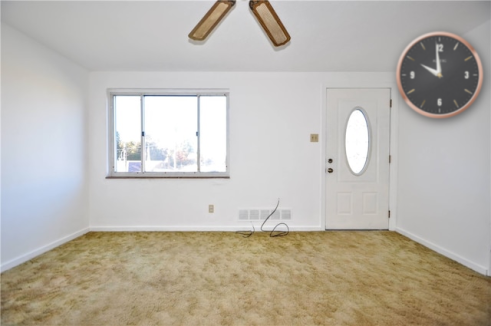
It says 9 h 59 min
